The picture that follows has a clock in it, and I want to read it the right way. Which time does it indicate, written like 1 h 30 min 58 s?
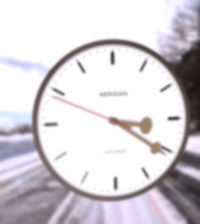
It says 3 h 20 min 49 s
